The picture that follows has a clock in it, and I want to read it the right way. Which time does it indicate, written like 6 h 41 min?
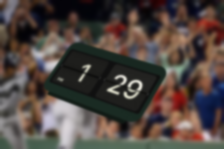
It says 1 h 29 min
